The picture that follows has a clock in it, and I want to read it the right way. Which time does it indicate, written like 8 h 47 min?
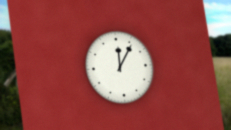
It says 12 h 06 min
